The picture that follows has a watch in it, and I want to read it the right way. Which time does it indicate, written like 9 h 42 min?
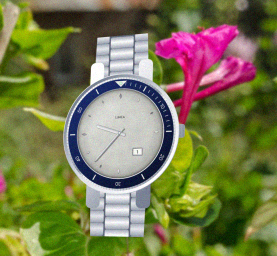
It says 9 h 37 min
